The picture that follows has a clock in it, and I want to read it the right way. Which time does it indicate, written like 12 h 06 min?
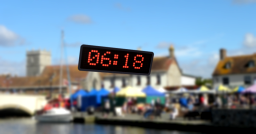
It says 6 h 18 min
